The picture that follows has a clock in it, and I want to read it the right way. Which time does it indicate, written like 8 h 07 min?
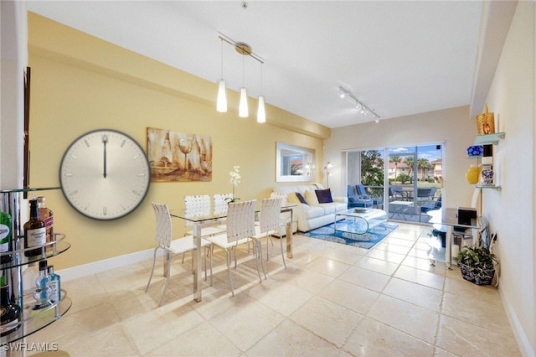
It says 12 h 00 min
